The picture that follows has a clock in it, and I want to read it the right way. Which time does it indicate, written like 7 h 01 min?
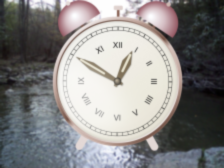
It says 12 h 50 min
